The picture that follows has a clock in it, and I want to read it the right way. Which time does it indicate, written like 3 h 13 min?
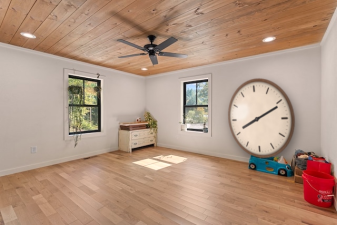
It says 8 h 11 min
